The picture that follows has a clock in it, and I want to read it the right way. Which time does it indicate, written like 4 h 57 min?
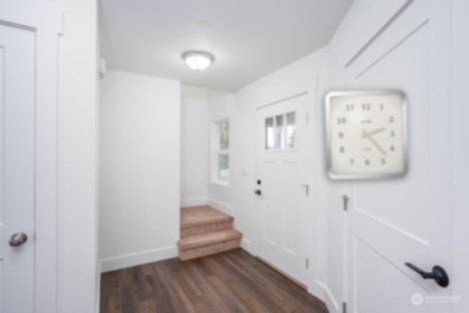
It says 2 h 23 min
